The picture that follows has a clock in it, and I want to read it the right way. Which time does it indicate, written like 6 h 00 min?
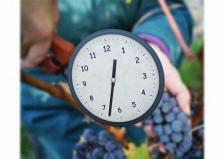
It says 12 h 33 min
